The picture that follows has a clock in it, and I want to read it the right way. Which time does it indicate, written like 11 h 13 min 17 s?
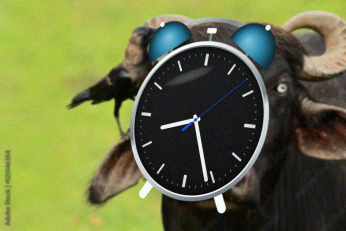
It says 8 h 26 min 08 s
